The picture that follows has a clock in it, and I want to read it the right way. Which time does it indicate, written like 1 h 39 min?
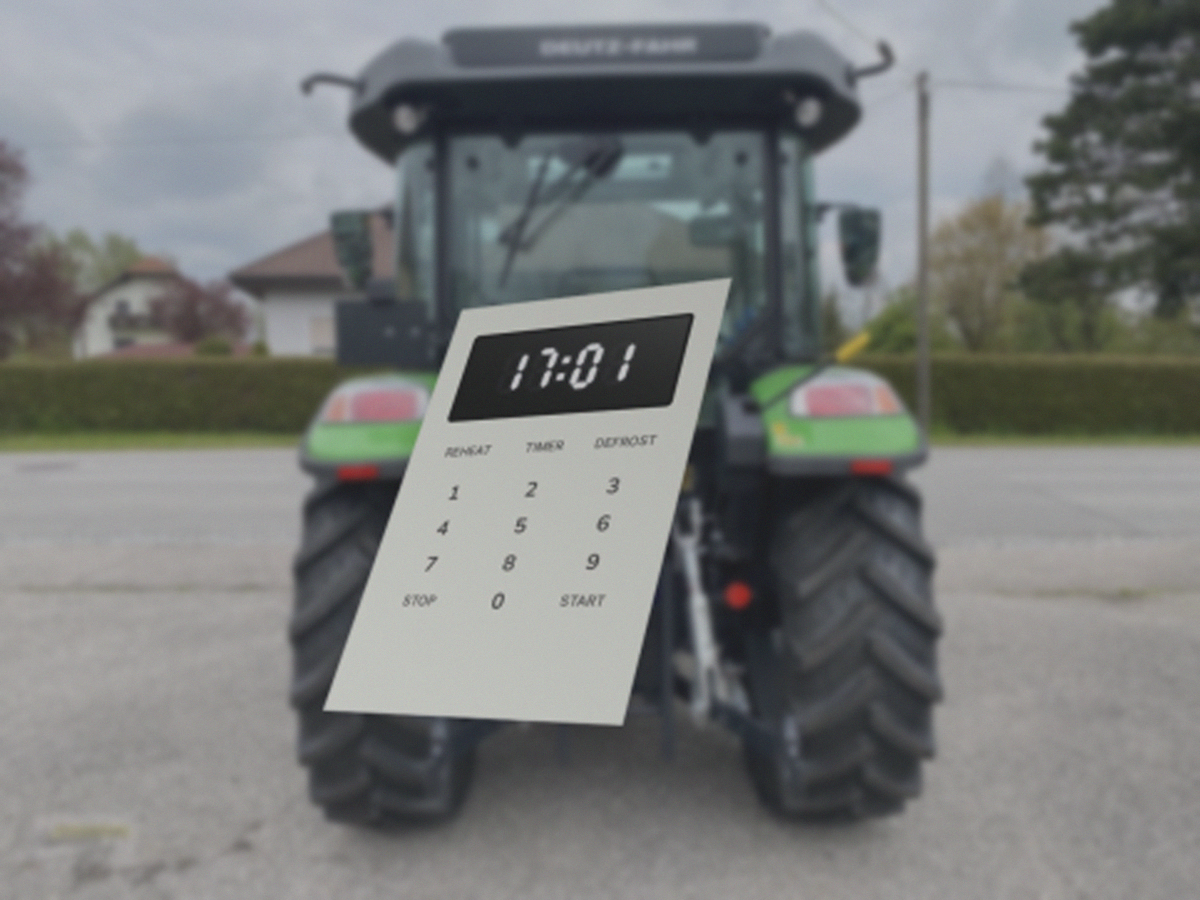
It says 17 h 01 min
